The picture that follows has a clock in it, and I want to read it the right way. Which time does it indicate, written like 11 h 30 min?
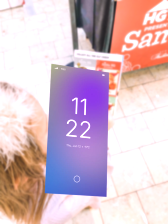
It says 11 h 22 min
